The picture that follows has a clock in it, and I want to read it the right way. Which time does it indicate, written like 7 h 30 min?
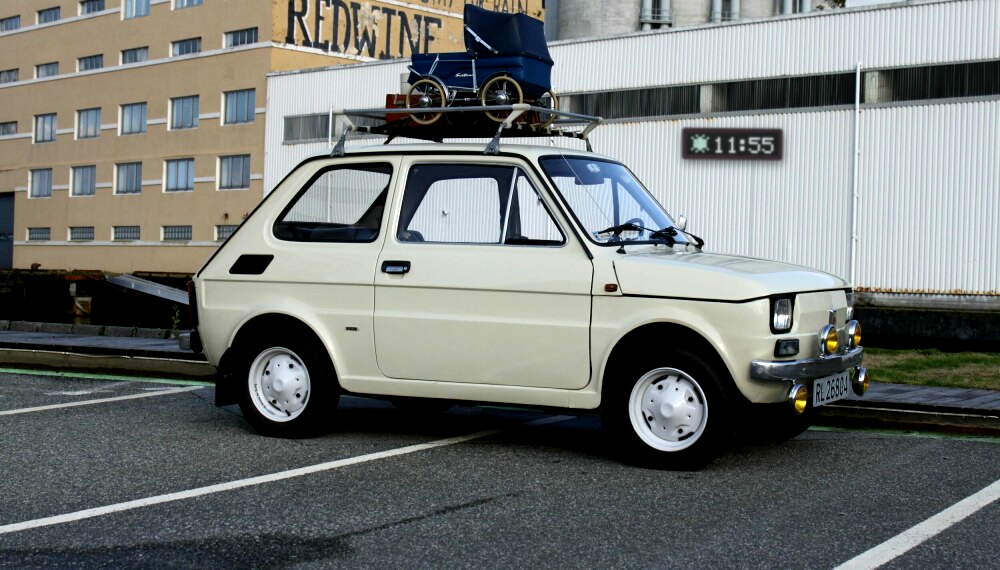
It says 11 h 55 min
